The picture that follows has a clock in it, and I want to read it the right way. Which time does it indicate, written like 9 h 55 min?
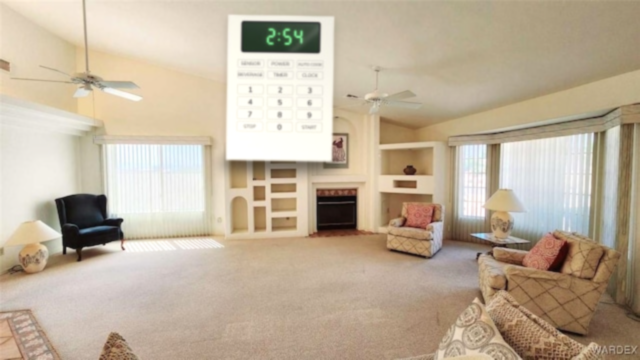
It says 2 h 54 min
